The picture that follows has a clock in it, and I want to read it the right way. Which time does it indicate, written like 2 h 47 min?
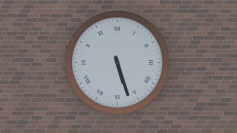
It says 5 h 27 min
